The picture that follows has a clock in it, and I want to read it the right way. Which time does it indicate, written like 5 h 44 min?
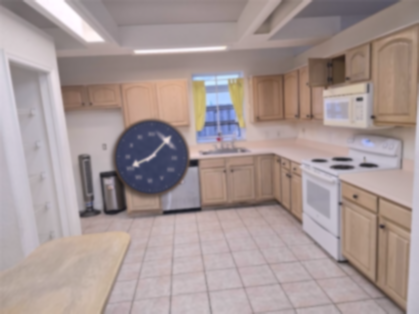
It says 8 h 07 min
